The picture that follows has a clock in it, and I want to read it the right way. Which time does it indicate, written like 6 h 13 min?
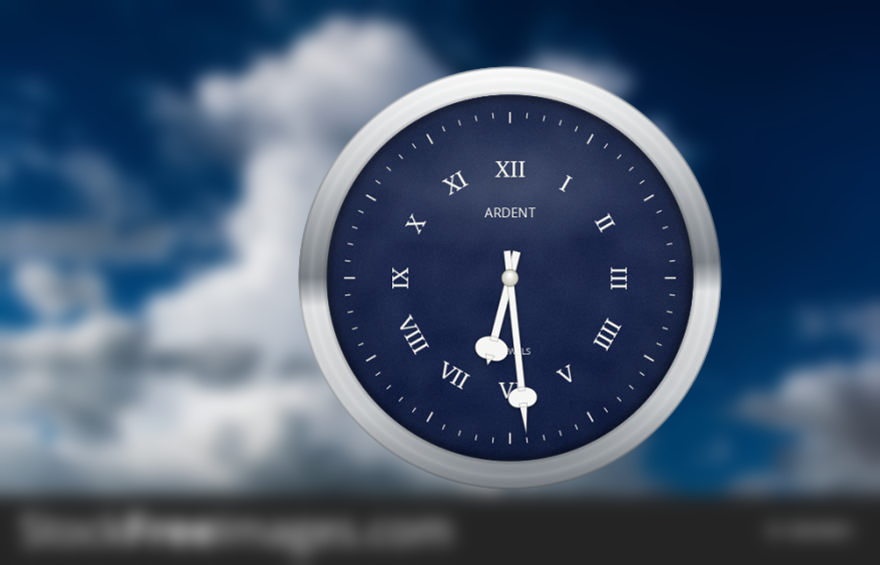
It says 6 h 29 min
